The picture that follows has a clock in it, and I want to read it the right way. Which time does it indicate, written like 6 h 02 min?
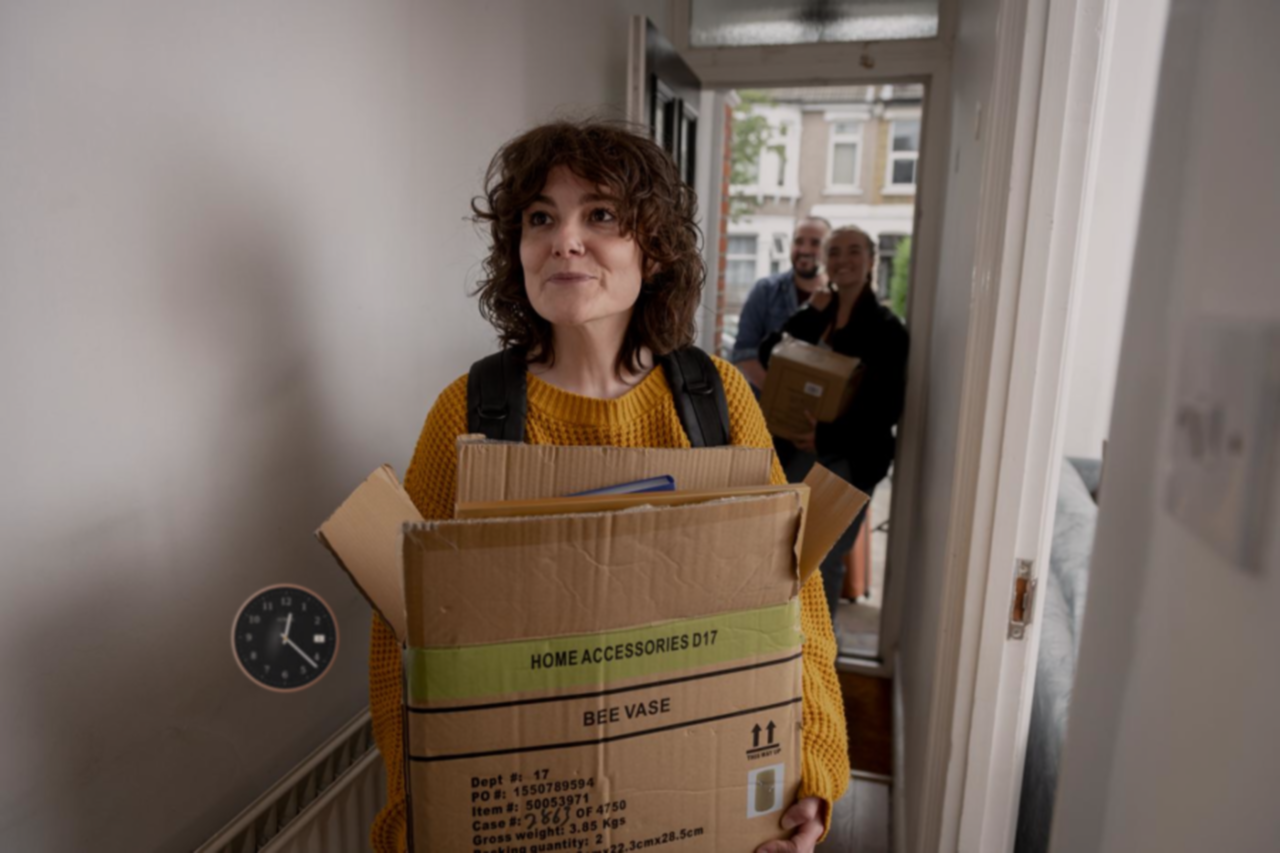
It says 12 h 22 min
